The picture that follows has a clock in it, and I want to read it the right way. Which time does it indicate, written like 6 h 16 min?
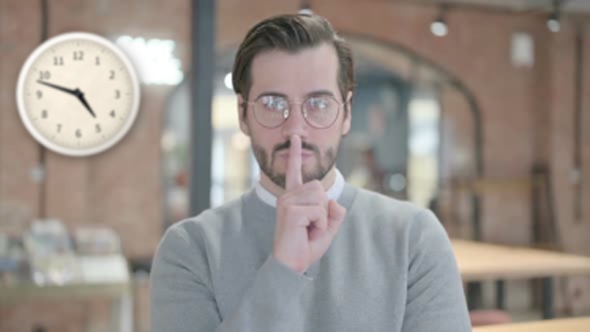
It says 4 h 48 min
